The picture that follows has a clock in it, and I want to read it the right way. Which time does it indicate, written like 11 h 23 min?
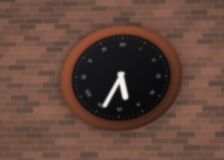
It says 5 h 34 min
